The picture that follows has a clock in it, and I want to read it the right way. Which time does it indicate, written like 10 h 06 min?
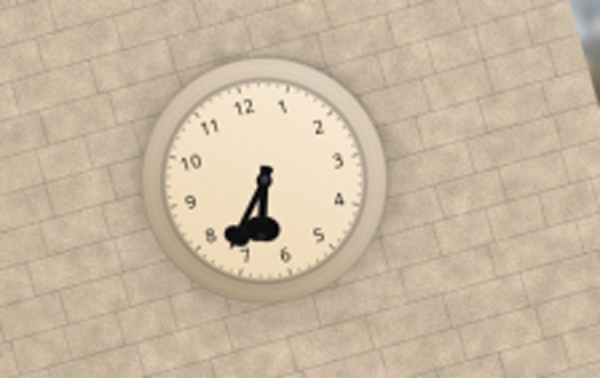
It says 6 h 37 min
